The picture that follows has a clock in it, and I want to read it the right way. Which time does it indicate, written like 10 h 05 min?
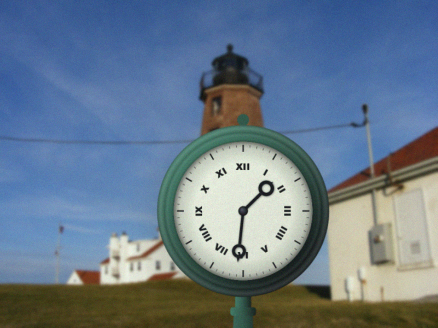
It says 1 h 31 min
